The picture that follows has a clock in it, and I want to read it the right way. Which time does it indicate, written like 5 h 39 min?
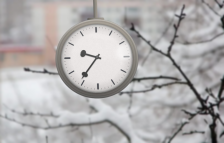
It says 9 h 36 min
